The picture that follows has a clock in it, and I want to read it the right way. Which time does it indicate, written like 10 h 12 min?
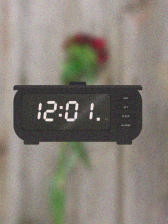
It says 12 h 01 min
